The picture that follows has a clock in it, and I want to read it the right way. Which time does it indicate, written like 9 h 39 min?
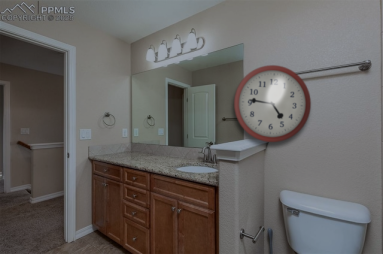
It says 4 h 46 min
